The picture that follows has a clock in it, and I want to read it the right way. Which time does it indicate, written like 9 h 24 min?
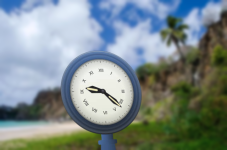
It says 9 h 22 min
